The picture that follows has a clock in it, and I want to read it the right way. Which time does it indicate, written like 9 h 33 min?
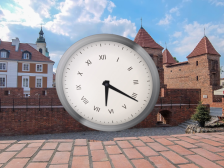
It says 6 h 21 min
